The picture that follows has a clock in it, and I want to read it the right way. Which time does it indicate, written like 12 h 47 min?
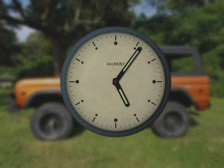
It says 5 h 06 min
